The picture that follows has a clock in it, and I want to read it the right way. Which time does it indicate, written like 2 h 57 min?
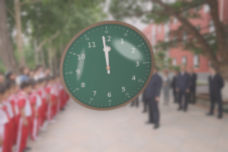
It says 11 h 59 min
